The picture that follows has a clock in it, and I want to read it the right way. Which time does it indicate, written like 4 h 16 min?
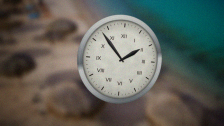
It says 1 h 53 min
